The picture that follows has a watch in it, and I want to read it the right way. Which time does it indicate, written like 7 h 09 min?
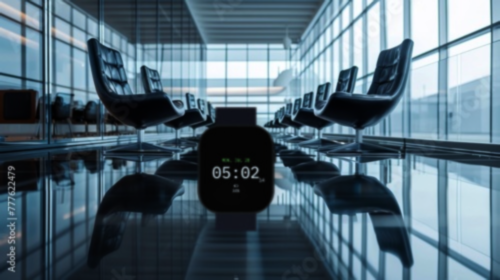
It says 5 h 02 min
